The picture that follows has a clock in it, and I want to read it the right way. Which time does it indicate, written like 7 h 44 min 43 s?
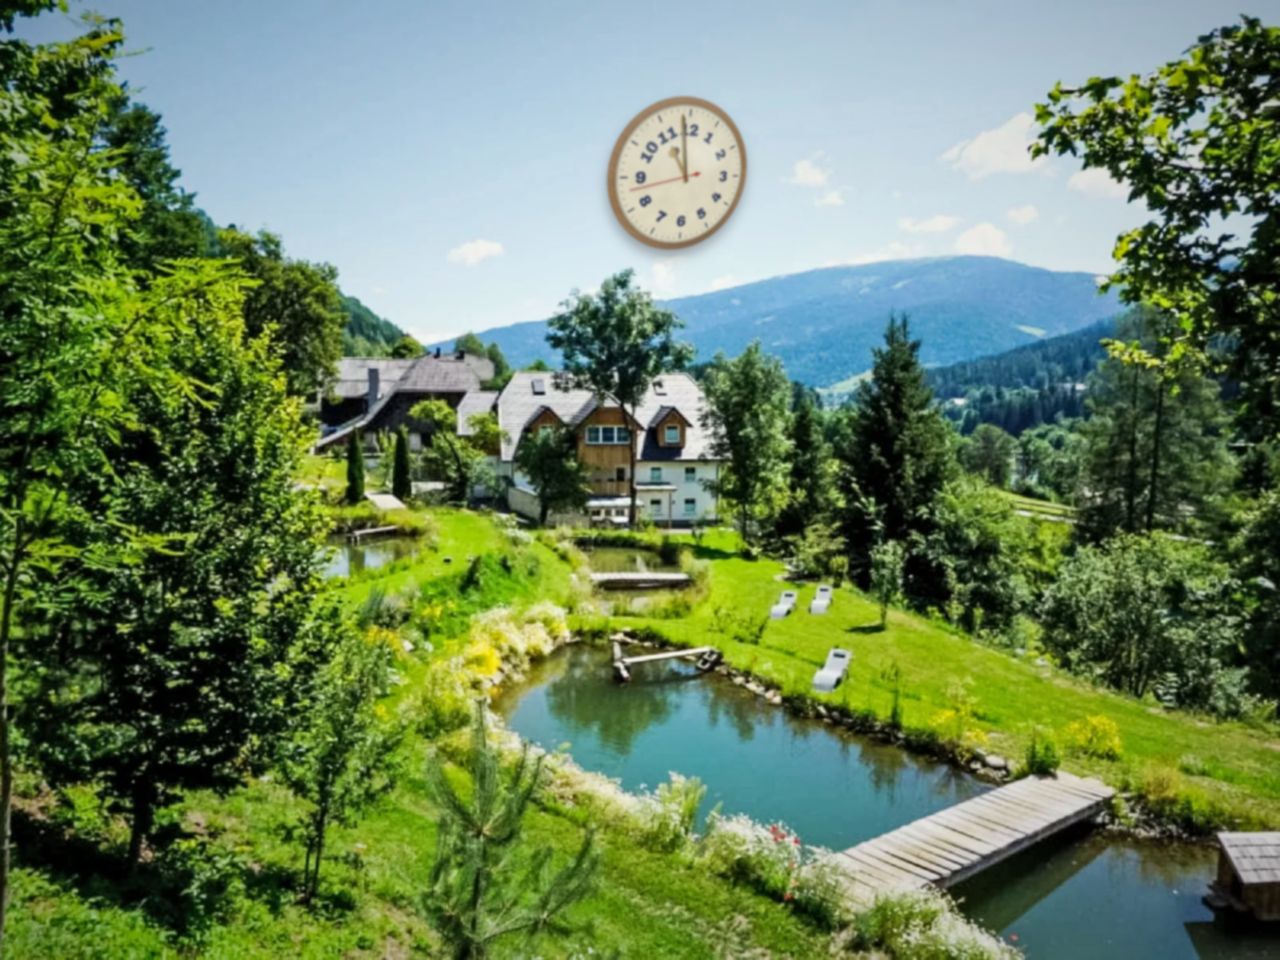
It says 10 h 58 min 43 s
